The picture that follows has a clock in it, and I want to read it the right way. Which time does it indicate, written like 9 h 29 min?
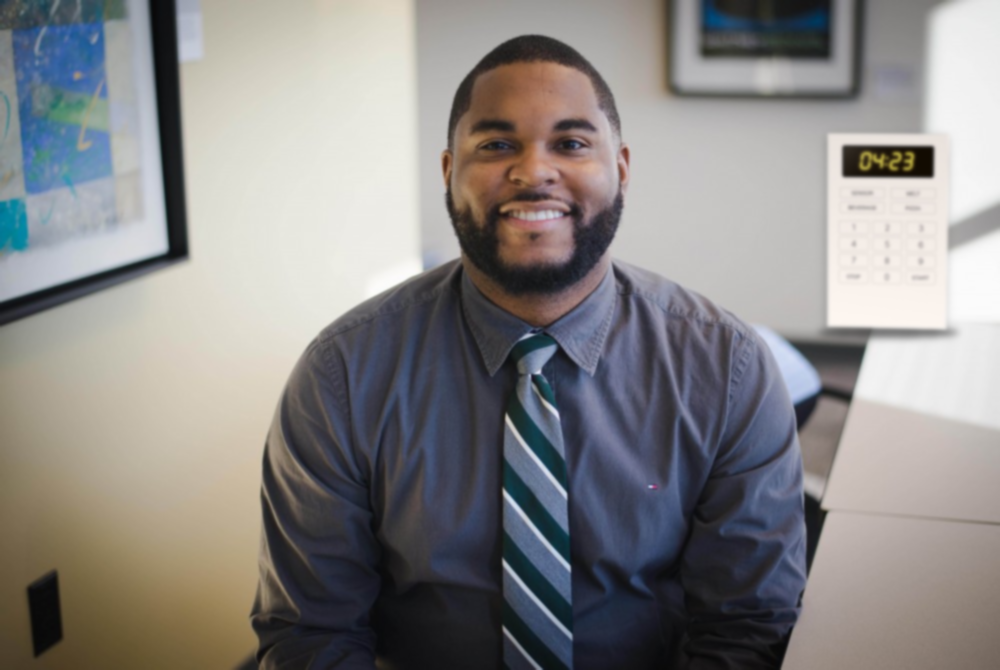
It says 4 h 23 min
